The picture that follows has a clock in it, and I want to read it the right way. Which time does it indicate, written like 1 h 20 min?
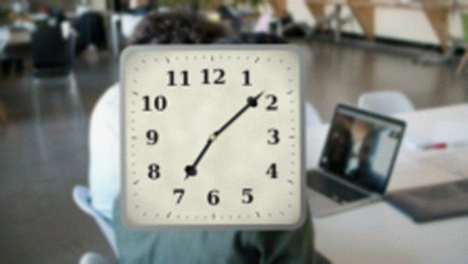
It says 7 h 08 min
